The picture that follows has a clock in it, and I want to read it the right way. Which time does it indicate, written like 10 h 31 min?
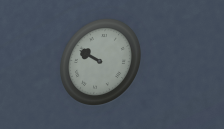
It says 9 h 49 min
